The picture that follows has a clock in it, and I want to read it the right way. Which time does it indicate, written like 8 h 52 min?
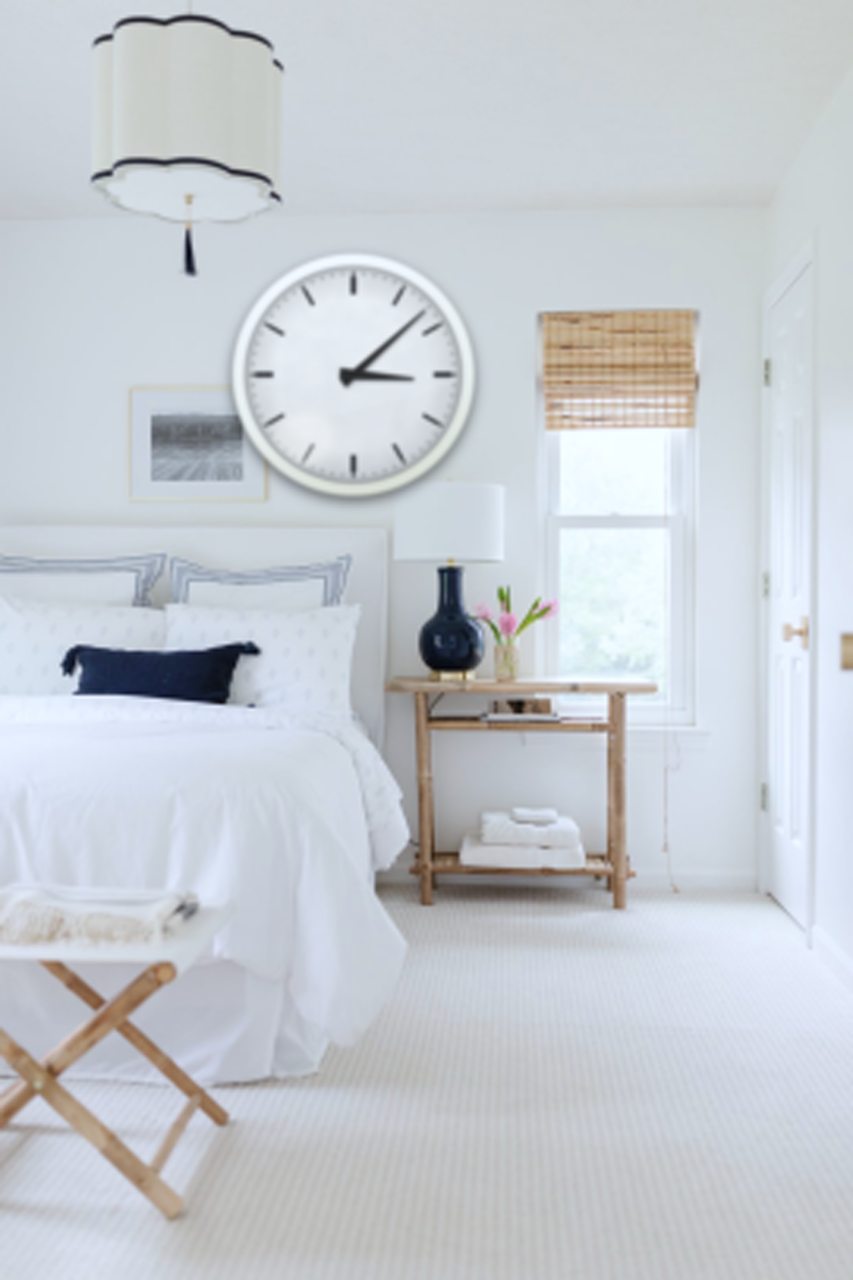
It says 3 h 08 min
